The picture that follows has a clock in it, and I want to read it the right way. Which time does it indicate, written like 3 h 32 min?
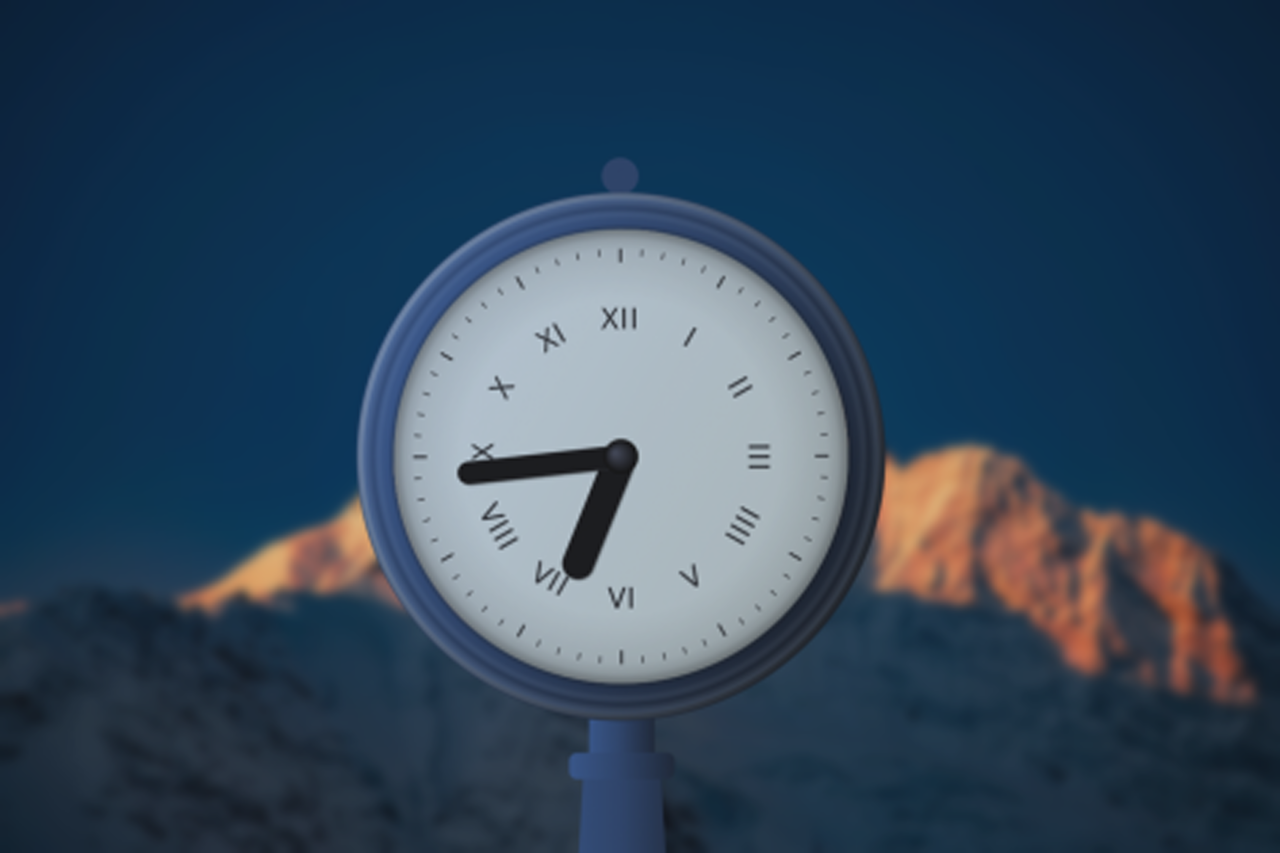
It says 6 h 44 min
